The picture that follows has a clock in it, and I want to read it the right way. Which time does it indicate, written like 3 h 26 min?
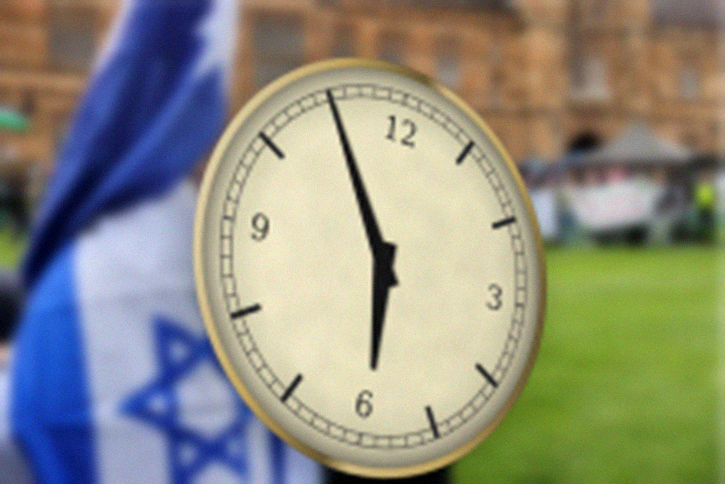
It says 5 h 55 min
